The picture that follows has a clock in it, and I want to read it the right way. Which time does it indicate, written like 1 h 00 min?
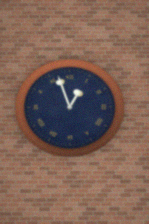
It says 12 h 57 min
